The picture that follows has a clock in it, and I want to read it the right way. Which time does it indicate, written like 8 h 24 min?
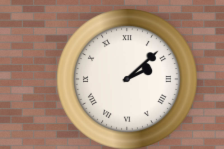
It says 2 h 08 min
